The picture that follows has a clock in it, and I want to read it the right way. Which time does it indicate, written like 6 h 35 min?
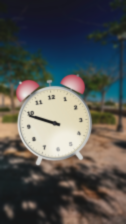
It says 9 h 49 min
